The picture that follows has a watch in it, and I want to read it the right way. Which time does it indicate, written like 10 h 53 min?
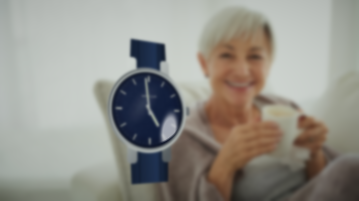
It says 4 h 59 min
